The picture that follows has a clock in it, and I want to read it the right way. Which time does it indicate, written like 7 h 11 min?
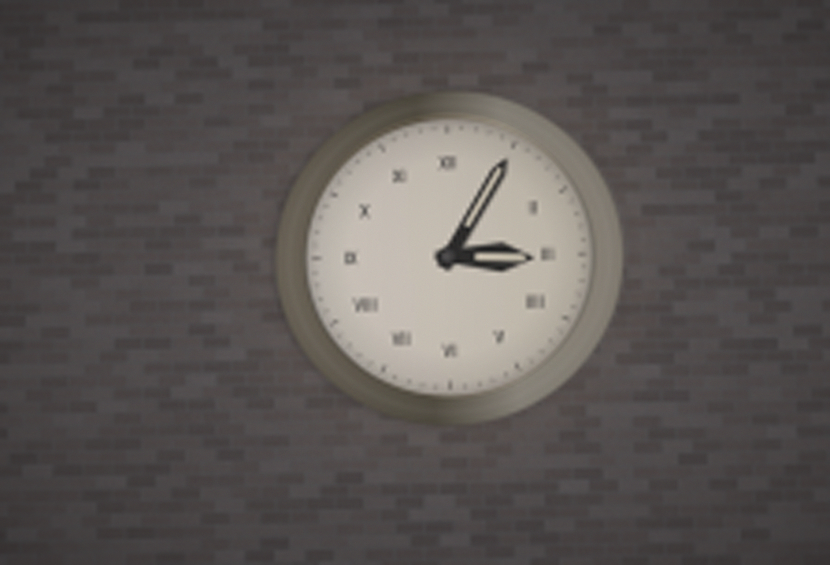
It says 3 h 05 min
